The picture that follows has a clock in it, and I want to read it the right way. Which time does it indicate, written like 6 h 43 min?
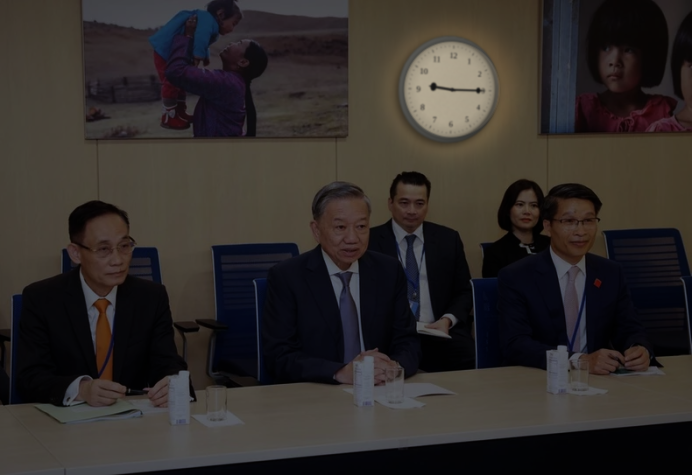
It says 9 h 15 min
